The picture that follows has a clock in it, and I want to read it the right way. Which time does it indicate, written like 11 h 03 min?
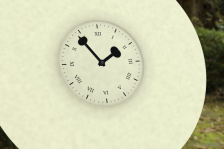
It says 1 h 54 min
